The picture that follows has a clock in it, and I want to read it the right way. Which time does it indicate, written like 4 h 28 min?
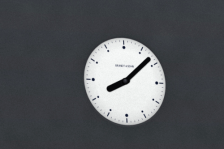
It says 8 h 08 min
